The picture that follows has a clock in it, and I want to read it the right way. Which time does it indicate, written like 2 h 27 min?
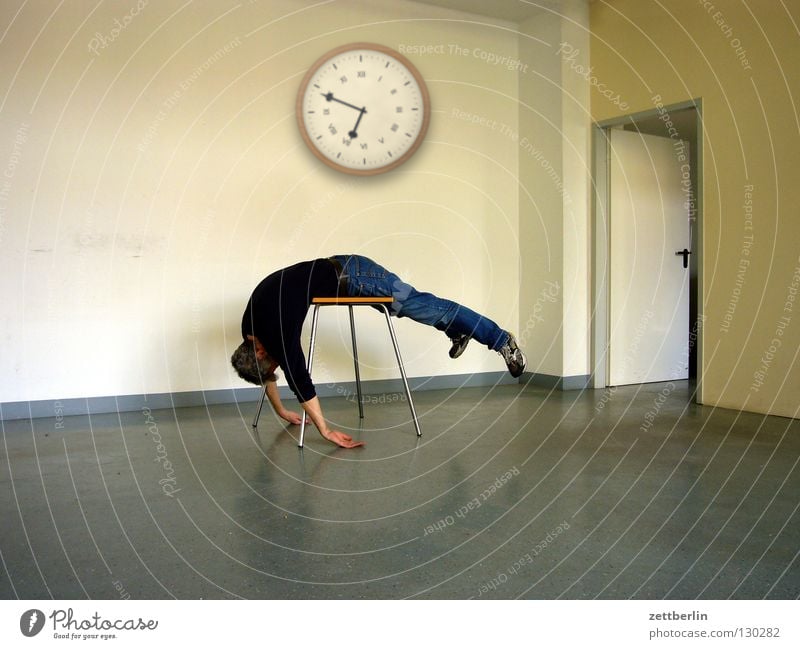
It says 6 h 49 min
